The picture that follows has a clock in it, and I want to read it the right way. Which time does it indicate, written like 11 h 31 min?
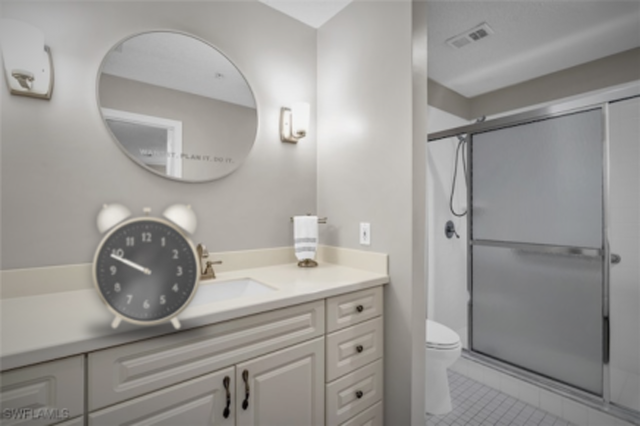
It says 9 h 49 min
